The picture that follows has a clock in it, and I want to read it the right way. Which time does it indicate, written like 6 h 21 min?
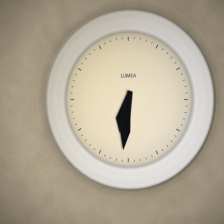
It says 6 h 31 min
